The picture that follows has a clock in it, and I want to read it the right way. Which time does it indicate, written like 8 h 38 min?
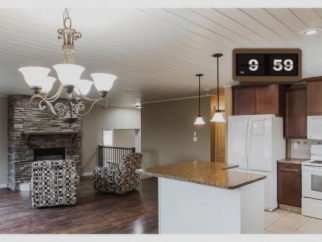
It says 9 h 59 min
